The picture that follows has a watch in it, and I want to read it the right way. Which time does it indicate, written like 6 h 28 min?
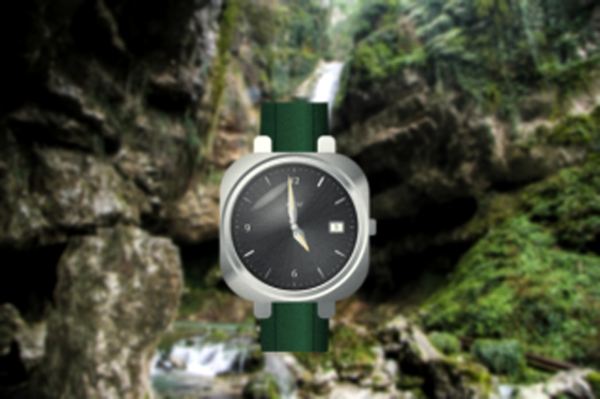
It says 4 h 59 min
